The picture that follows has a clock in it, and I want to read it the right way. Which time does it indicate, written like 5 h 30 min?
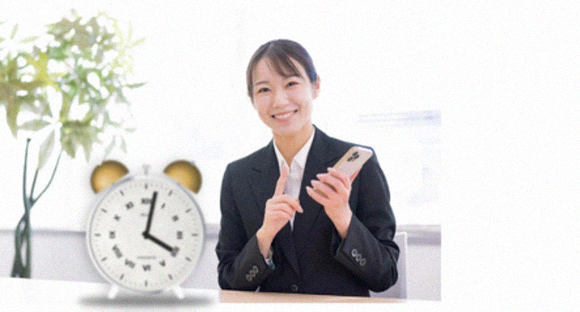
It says 4 h 02 min
